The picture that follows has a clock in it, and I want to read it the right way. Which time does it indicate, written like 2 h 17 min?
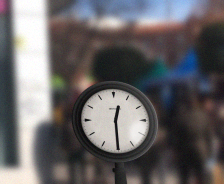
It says 12 h 30 min
